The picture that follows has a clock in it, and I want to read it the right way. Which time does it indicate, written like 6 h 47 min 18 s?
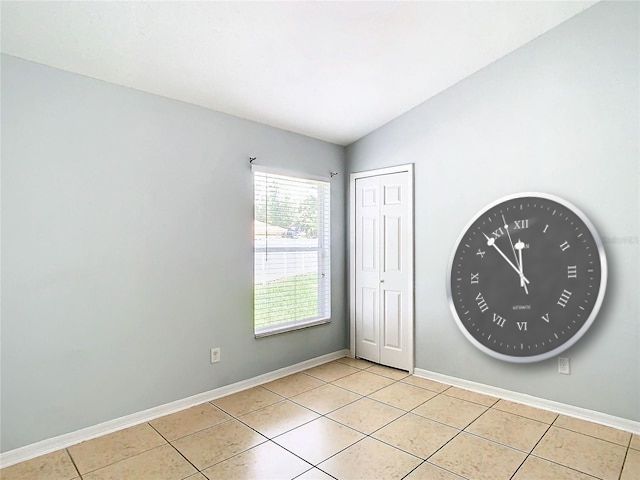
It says 11 h 52 min 57 s
